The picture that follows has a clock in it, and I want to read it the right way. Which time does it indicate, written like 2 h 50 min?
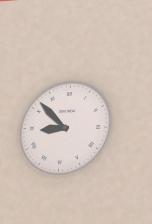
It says 8 h 52 min
